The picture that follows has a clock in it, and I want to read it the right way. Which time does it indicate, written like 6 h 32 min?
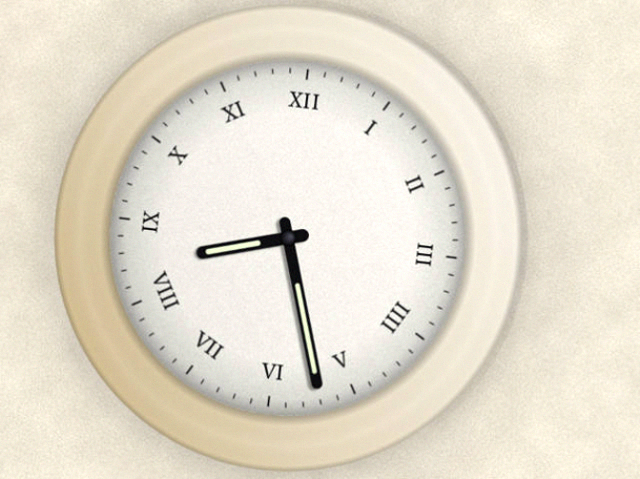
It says 8 h 27 min
